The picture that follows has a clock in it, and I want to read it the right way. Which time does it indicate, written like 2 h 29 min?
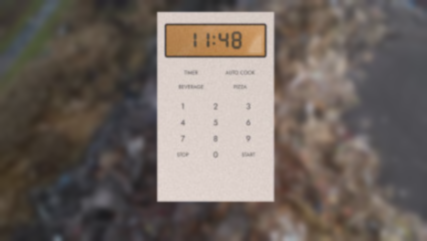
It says 11 h 48 min
